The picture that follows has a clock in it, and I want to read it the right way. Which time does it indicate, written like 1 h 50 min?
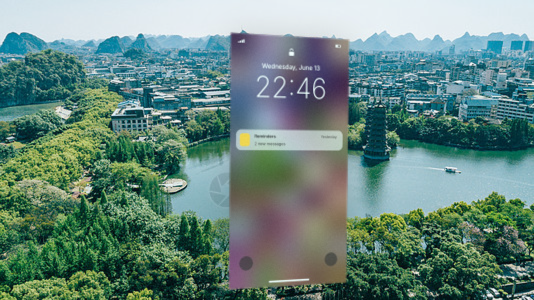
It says 22 h 46 min
